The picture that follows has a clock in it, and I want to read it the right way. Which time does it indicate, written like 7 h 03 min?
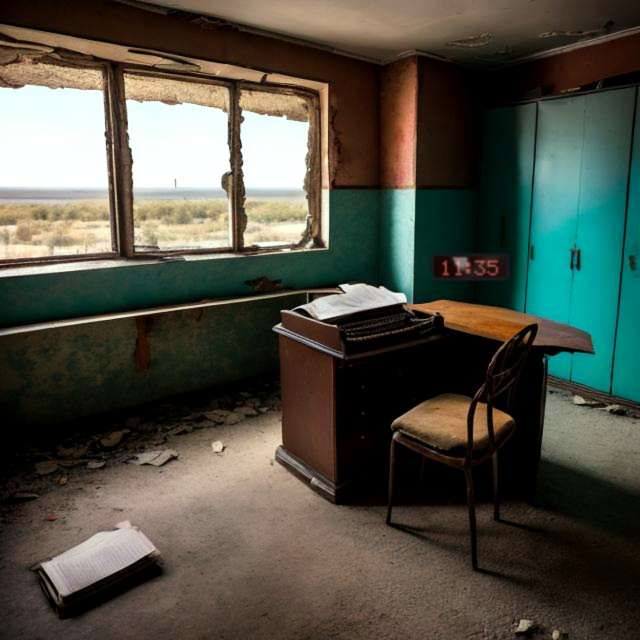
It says 11 h 35 min
